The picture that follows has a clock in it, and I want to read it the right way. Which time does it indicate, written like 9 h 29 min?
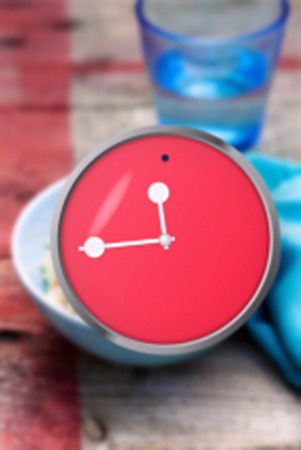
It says 11 h 44 min
